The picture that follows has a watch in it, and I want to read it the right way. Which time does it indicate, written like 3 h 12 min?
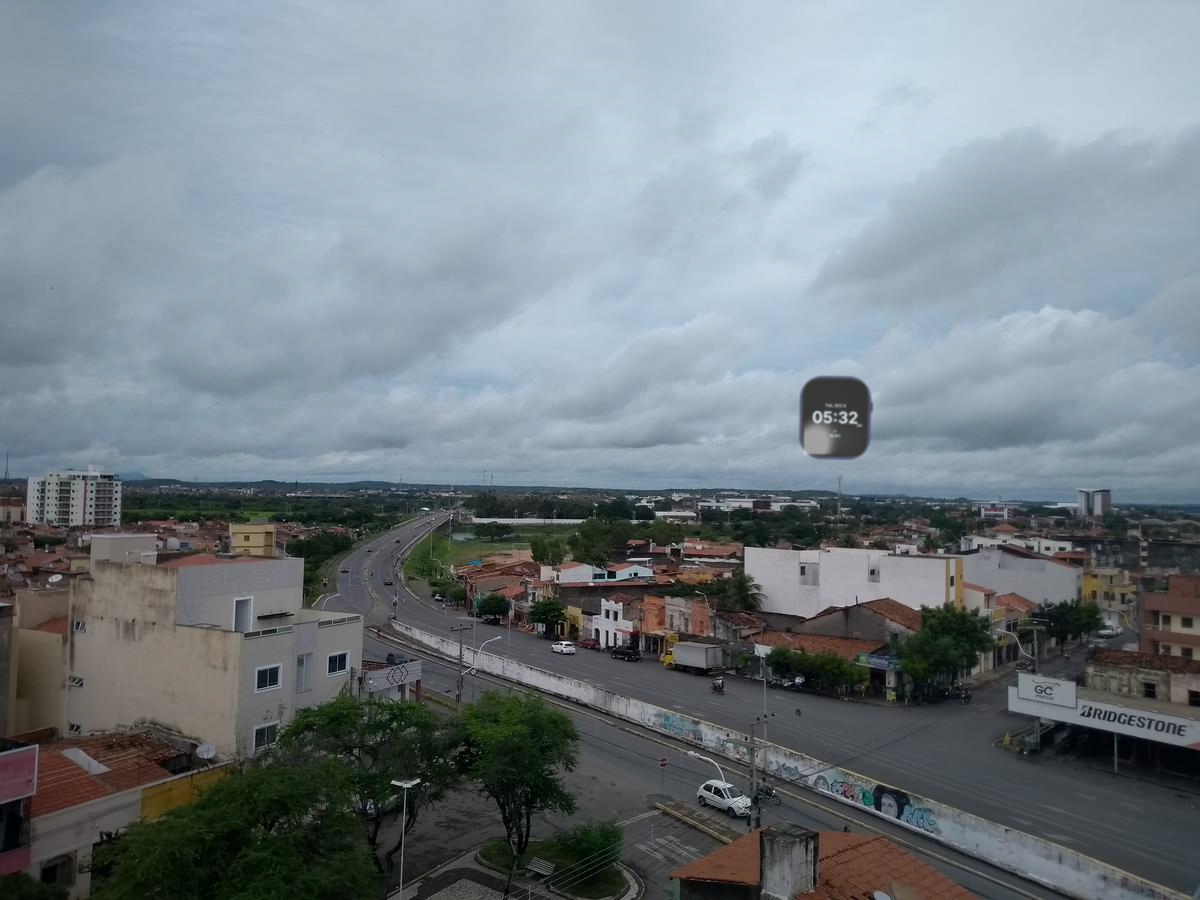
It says 5 h 32 min
